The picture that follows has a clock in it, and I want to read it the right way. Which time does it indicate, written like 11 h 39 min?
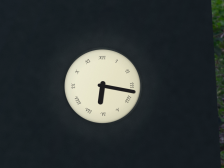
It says 6 h 17 min
